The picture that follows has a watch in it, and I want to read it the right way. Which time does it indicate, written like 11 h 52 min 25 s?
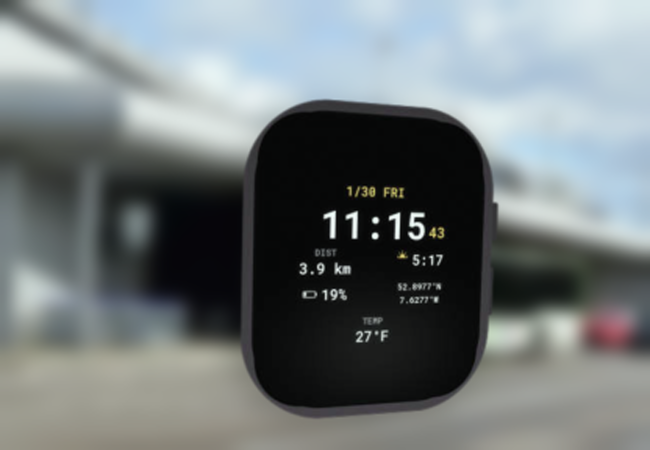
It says 11 h 15 min 43 s
